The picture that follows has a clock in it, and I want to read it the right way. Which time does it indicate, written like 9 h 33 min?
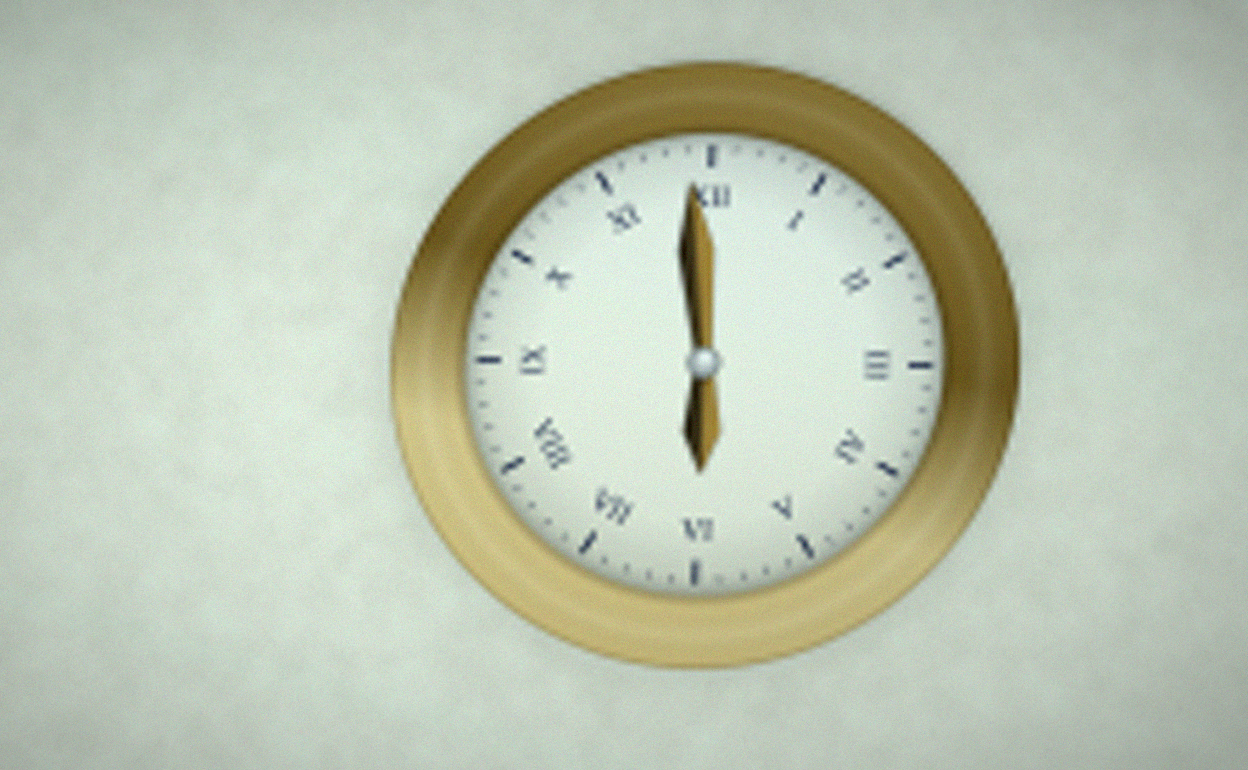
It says 5 h 59 min
